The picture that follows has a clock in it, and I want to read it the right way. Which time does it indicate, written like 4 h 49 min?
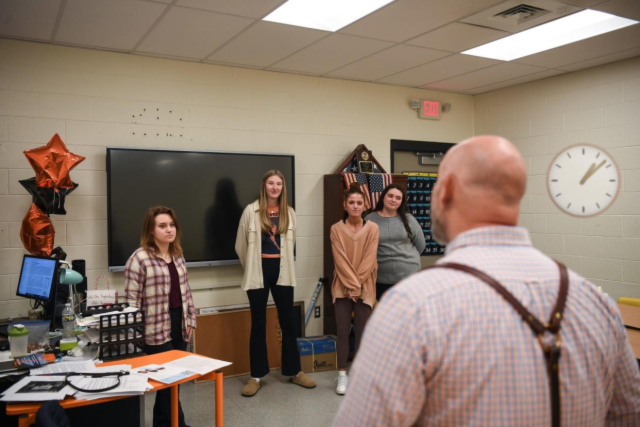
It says 1 h 08 min
